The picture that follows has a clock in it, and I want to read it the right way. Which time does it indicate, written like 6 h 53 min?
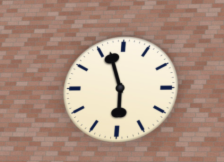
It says 5 h 57 min
